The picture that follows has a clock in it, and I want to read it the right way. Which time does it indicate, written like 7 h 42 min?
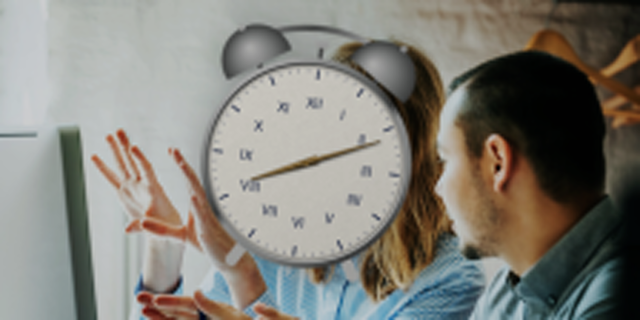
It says 8 h 11 min
